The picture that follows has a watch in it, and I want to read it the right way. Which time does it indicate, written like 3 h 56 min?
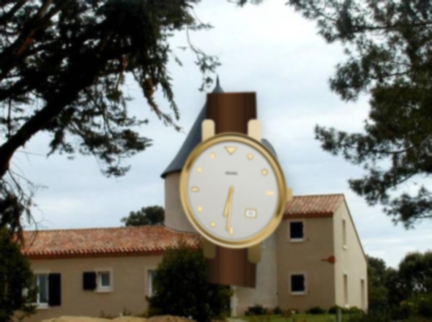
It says 6 h 31 min
